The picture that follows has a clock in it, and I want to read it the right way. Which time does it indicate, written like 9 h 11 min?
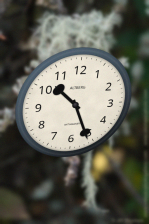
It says 10 h 26 min
